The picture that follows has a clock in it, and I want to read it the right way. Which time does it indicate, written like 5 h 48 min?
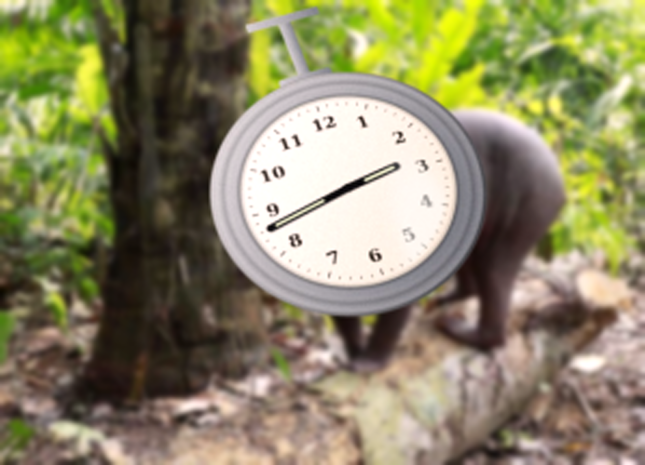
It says 2 h 43 min
